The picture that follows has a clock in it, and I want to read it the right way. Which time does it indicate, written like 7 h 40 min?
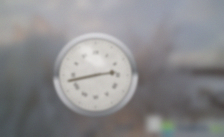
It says 2 h 43 min
